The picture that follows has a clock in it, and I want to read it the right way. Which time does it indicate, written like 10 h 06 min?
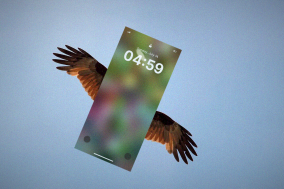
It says 4 h 59 min
